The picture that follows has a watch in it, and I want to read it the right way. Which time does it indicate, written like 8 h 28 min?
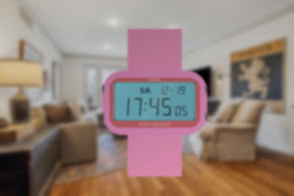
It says 17 h 45 min
